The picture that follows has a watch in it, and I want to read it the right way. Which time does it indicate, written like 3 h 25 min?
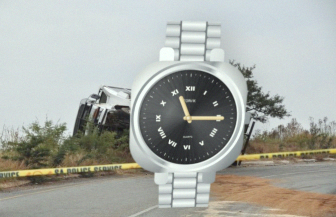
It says 11 h 15 min
